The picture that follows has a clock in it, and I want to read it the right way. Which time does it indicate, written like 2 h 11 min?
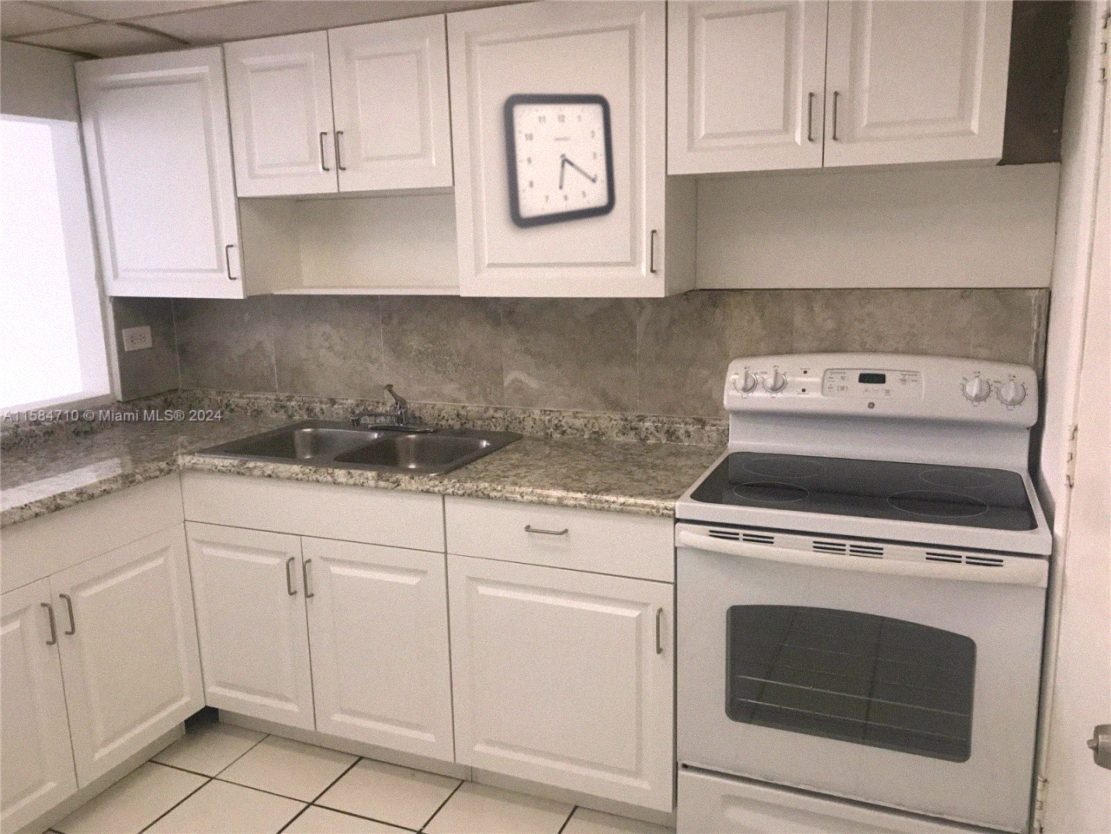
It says 6 h 21 min
